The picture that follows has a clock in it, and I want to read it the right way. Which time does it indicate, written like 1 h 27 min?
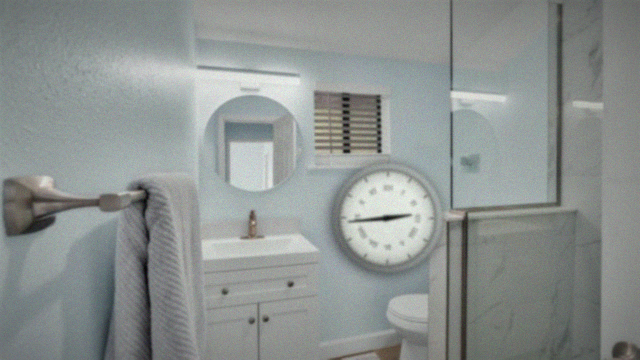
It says 2 h 44 min
